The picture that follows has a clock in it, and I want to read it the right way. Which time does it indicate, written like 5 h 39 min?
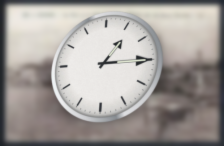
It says 1 h 15 min
